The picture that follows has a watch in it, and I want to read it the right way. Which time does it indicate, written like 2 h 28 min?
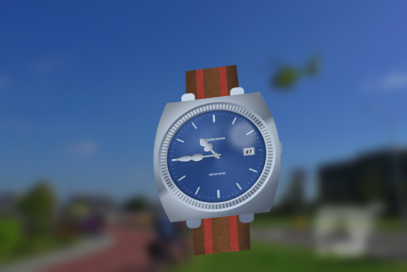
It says 10 h 45 min
